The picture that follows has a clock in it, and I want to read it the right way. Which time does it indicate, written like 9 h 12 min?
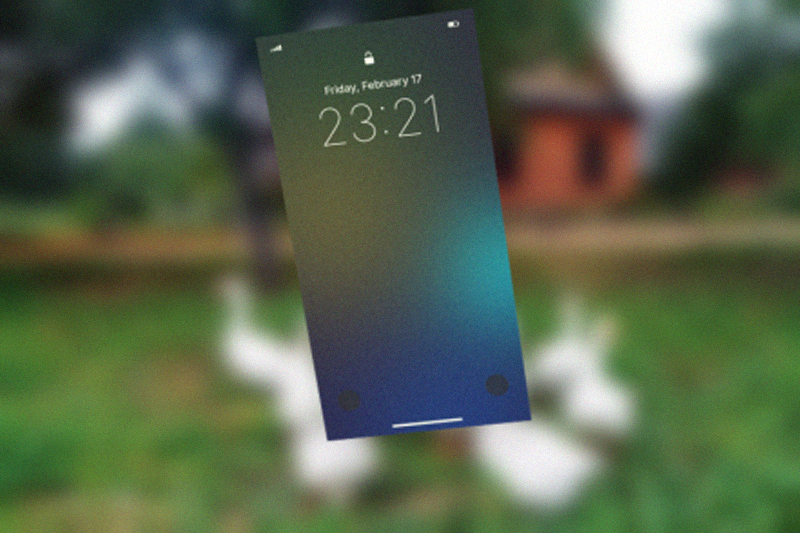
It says 23 h 21 min
